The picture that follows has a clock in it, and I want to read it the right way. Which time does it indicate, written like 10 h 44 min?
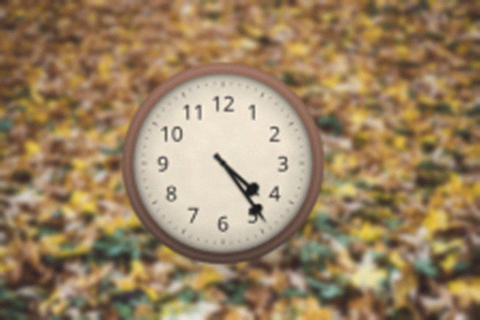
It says 4 h 24 min
